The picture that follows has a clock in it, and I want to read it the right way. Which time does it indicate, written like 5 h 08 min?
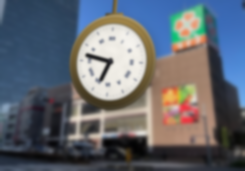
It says 6 h 47 min
